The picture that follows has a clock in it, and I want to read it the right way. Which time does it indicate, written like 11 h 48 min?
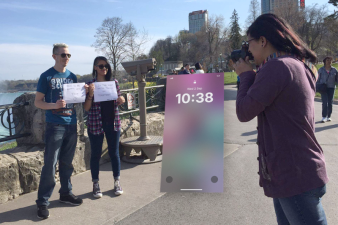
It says 10 h 38 min
